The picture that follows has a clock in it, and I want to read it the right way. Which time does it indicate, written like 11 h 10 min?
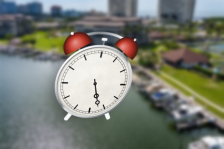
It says 5 h 27 min
